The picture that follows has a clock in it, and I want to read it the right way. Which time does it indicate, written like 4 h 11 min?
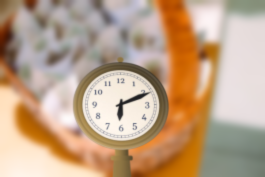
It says 6 h 11 min
